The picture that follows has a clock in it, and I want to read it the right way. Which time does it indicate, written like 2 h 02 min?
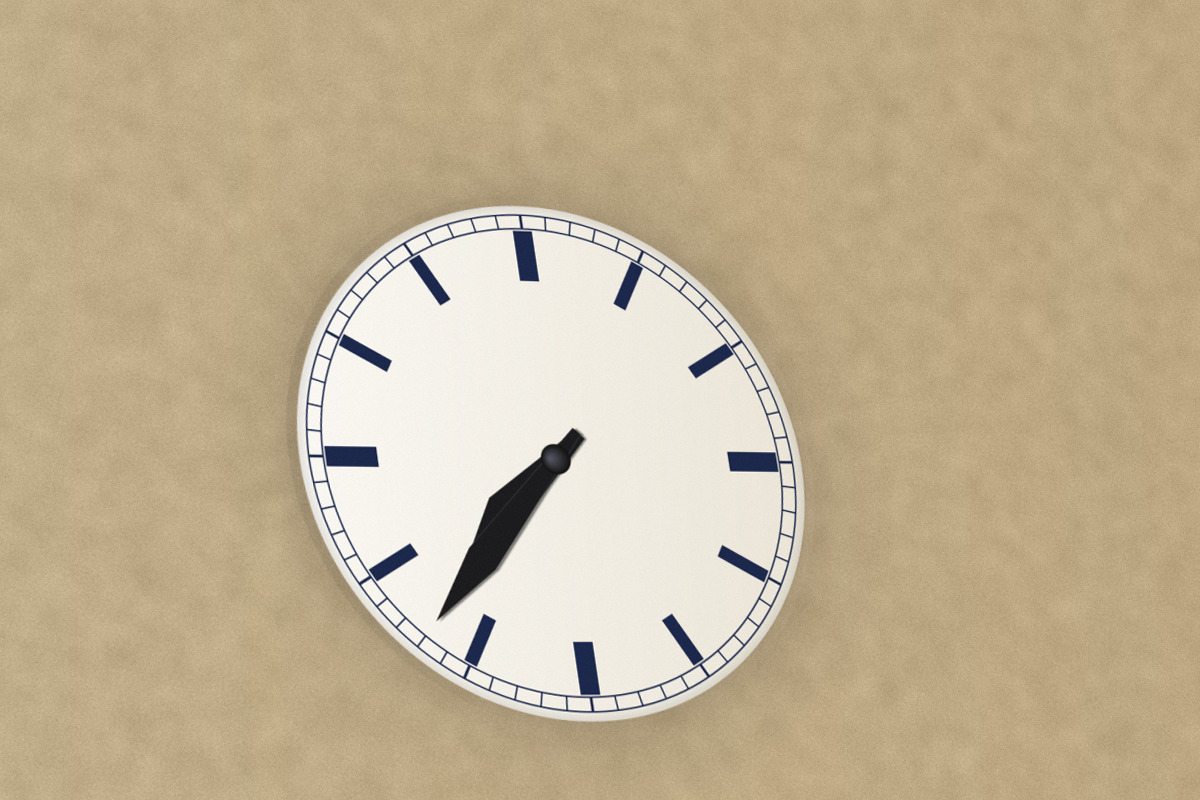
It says 7 h 37 min
